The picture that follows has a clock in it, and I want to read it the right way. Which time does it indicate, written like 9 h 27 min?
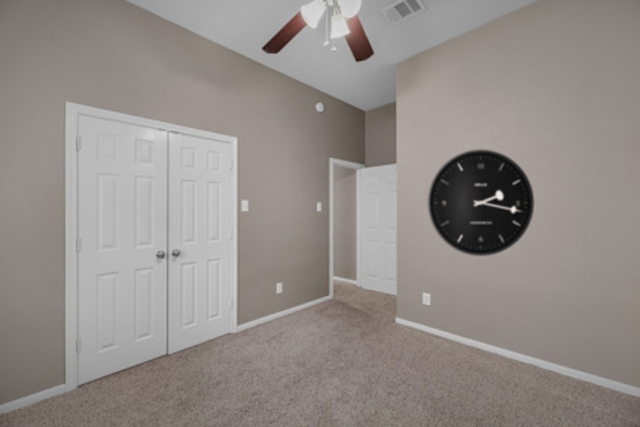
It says 2 h 17 min
